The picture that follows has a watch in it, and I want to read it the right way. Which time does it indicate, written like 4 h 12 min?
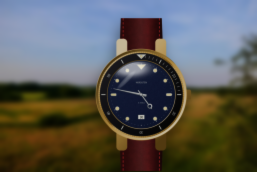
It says 4 h 47 min
